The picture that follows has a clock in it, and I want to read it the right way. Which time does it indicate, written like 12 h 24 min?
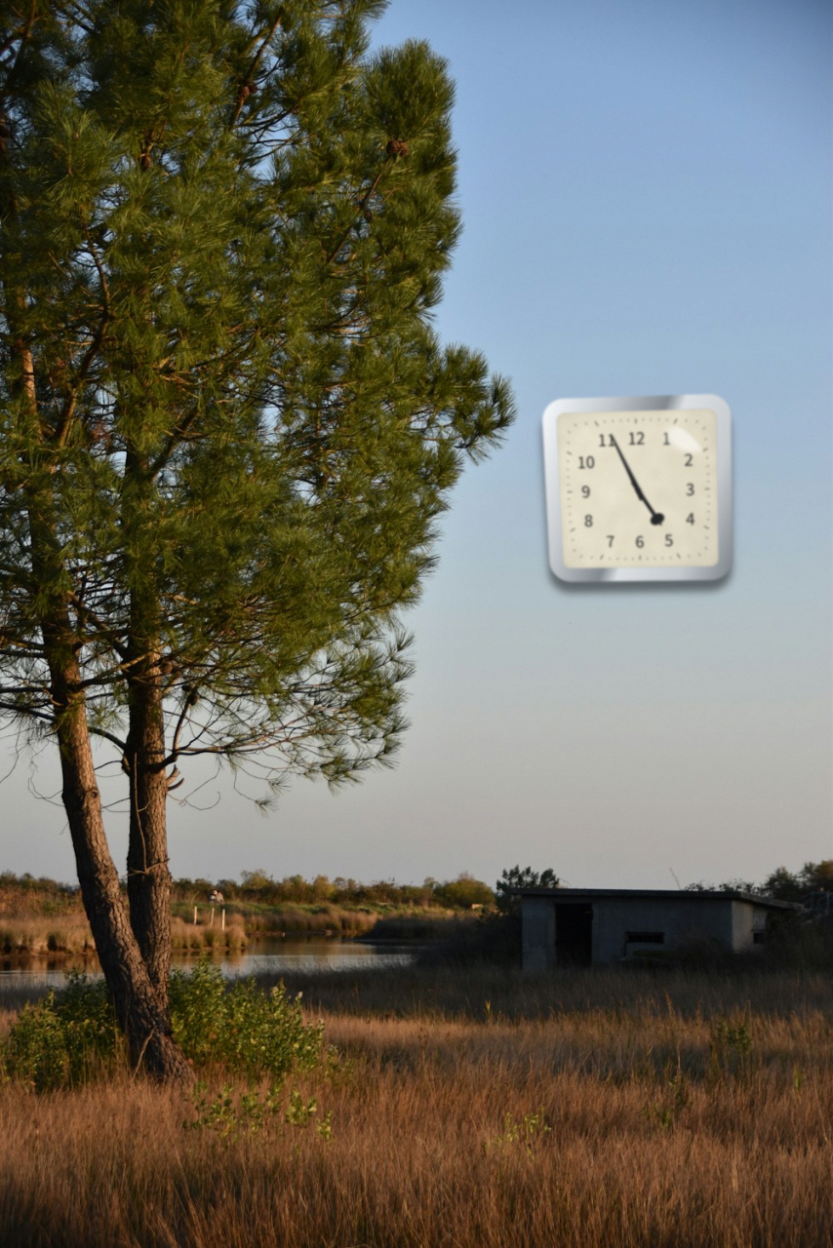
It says 4 h 56 min
